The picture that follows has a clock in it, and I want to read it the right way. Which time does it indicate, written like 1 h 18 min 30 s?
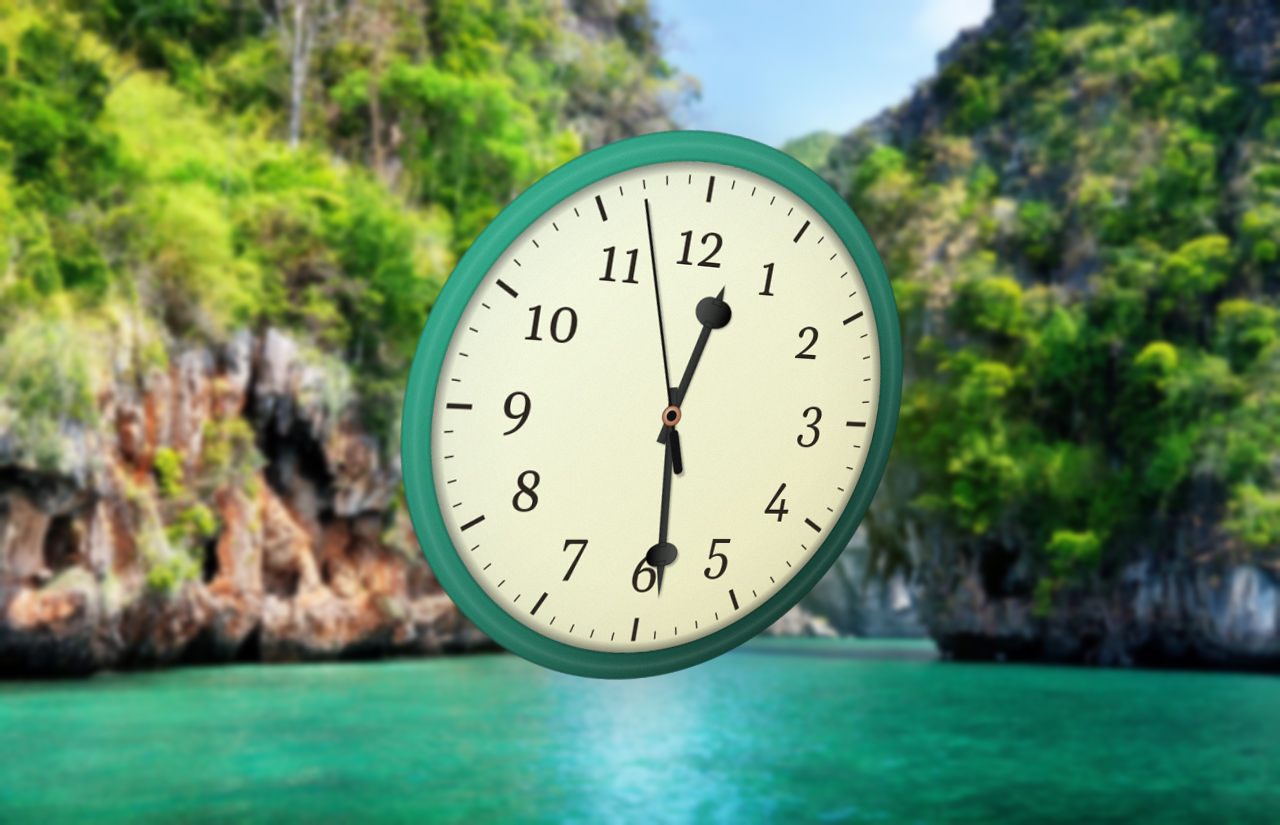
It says 12 h 28 min 57 s
